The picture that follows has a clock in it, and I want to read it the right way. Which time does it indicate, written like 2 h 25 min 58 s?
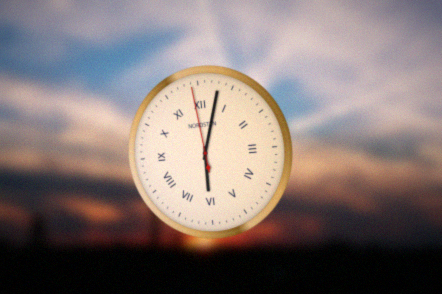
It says 6 h 02 min 59 s
